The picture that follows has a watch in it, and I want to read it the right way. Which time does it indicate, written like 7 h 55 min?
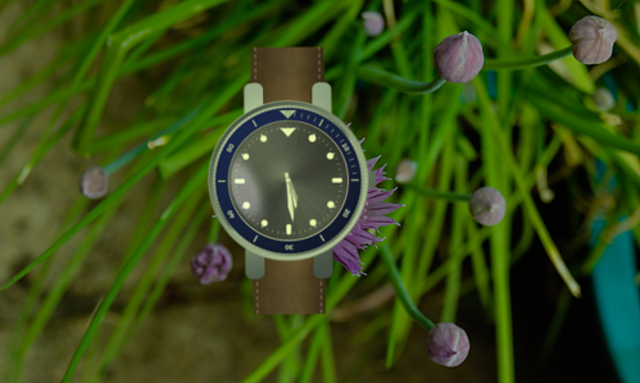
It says 5 h 29 min
